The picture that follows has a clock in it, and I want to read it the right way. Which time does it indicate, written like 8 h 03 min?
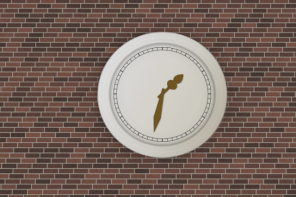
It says 1 h 32 min
